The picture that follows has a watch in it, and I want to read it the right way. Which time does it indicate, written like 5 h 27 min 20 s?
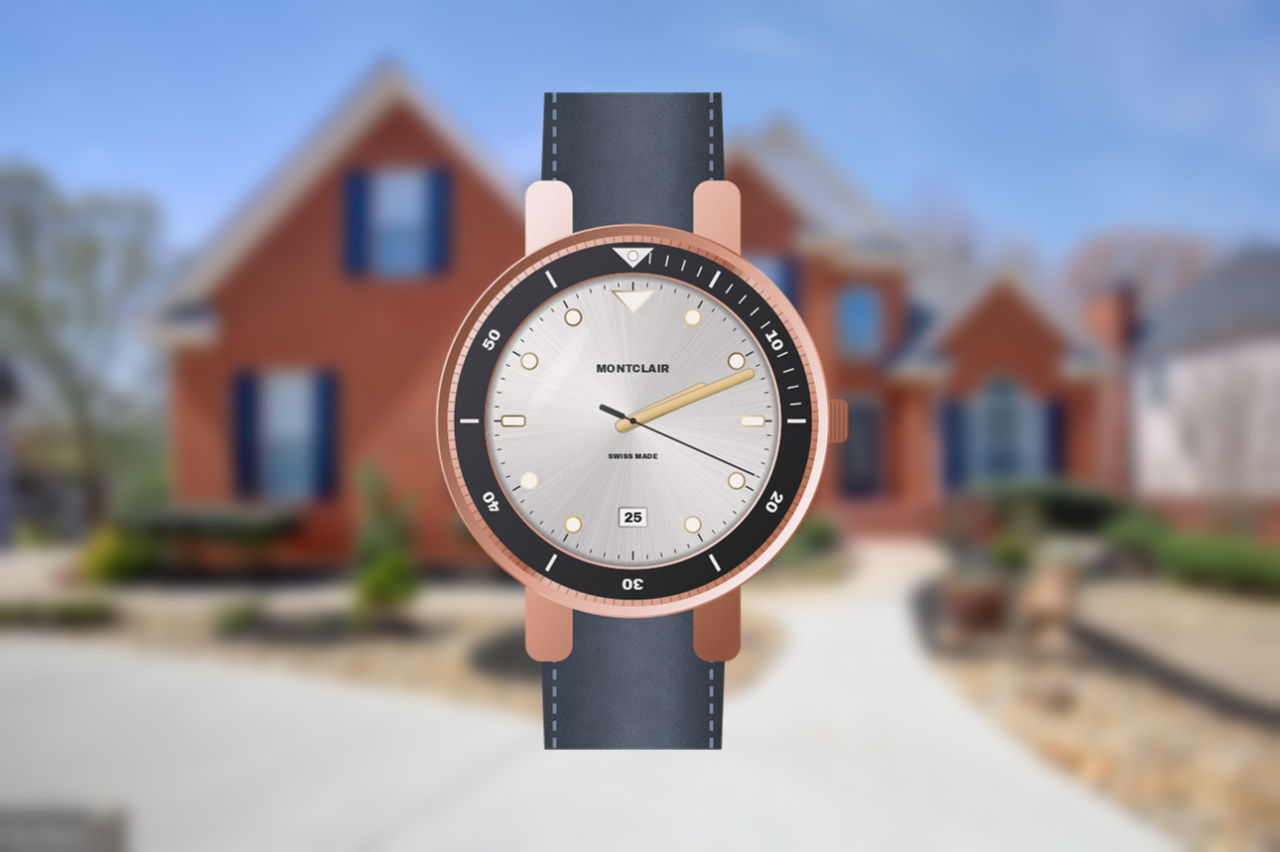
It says 2 h 11 min 19 s
